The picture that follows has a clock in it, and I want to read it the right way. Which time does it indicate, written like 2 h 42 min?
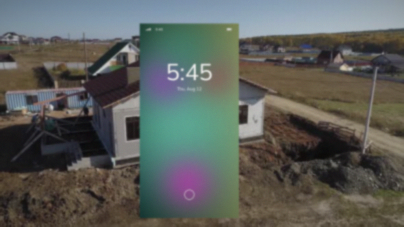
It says 5 h 45 min
